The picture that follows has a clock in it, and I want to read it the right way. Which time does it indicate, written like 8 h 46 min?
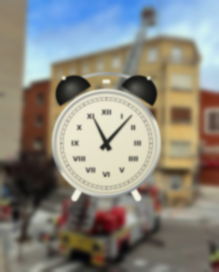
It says 11 h 07 min
